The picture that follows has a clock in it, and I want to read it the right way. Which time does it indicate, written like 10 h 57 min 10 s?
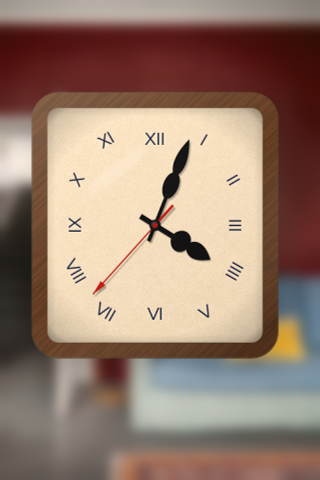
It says 4 h 03 min 37 s
